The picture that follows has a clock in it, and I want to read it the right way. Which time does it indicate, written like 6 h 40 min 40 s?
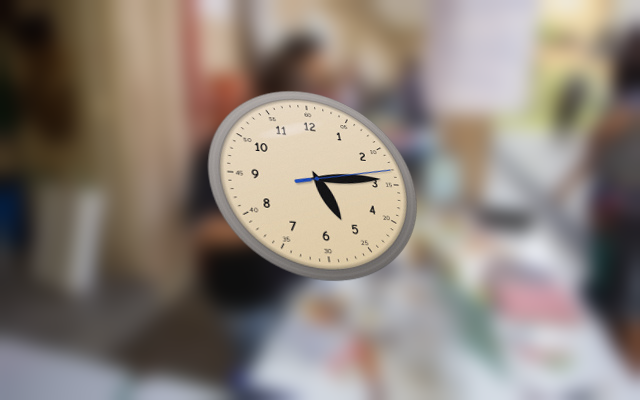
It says 5 h 14 min 13 s
